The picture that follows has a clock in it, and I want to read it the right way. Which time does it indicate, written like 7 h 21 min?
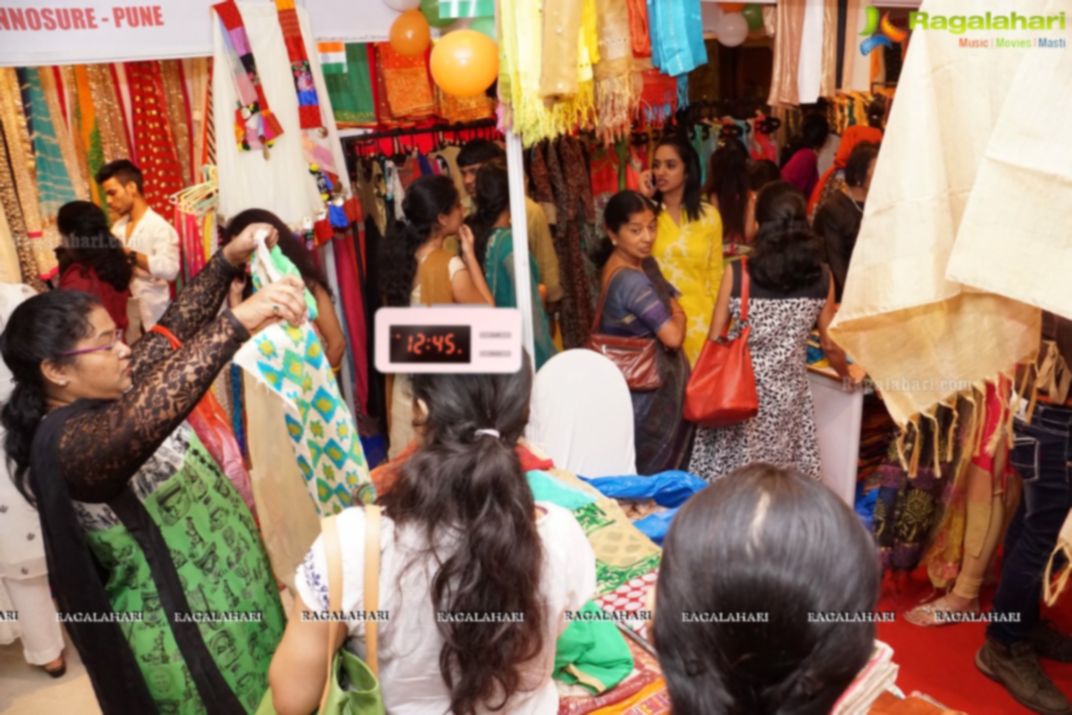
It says 12 h 45 min
